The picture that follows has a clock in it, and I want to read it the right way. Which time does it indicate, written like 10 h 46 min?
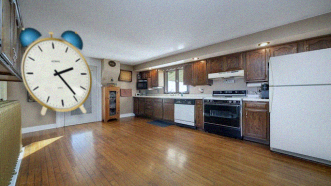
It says 2 h 24 min
